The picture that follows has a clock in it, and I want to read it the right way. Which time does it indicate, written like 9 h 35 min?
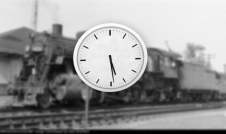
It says 5 h 29 min
